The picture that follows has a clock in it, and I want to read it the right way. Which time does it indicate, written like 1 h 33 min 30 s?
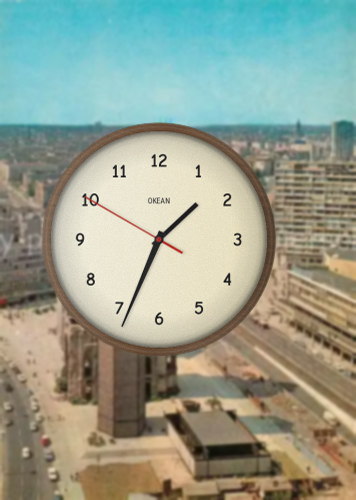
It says 1 h 33 min 50 s
